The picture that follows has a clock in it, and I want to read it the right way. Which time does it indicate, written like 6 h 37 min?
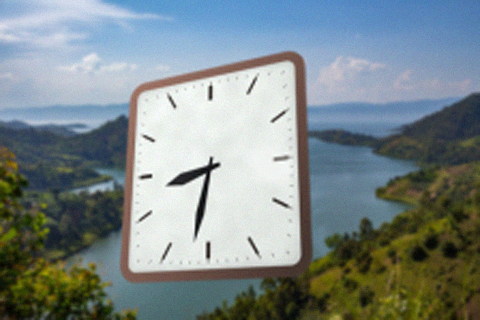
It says 8 h 32 min
